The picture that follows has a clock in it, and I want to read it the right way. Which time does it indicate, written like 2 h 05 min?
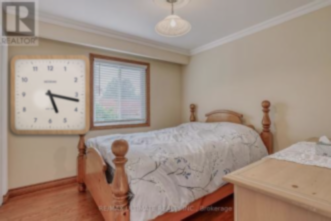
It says 5 h 17 min
